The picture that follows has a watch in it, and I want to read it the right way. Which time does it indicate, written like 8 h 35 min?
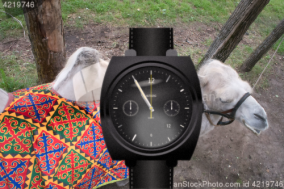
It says 10 h 55 min
